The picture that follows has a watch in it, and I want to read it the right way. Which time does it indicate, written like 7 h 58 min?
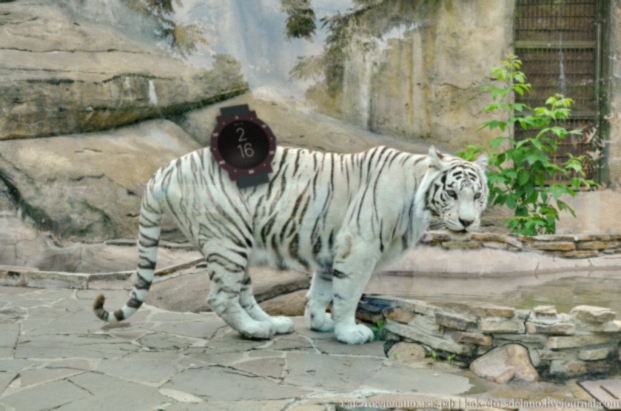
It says 2 h 16 min
